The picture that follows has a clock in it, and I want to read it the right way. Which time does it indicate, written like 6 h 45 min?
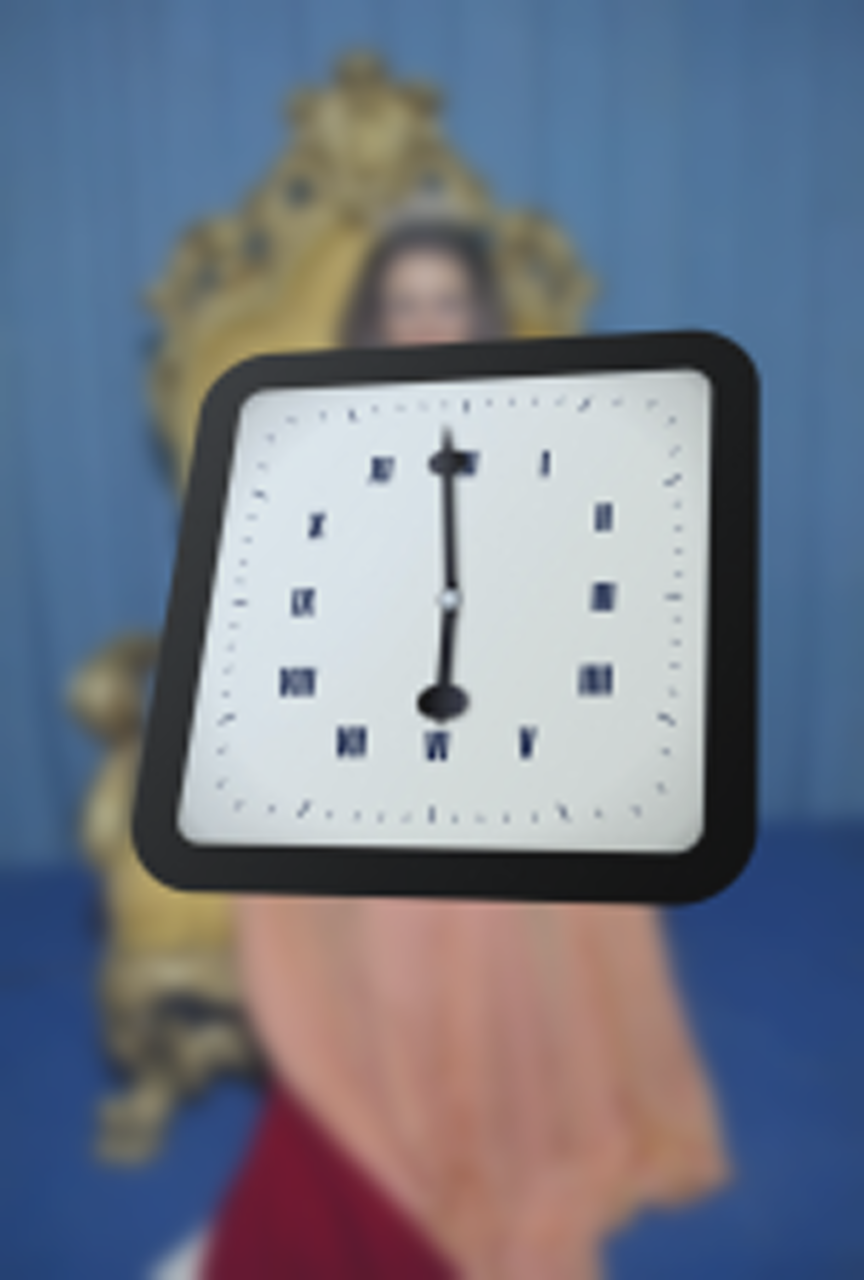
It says 5 h 59 min
